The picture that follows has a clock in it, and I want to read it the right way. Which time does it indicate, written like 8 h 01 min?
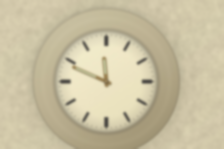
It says 11 h 49 min
